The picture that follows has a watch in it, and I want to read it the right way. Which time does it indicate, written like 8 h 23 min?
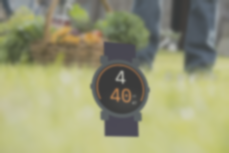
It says 4 h 40 min
